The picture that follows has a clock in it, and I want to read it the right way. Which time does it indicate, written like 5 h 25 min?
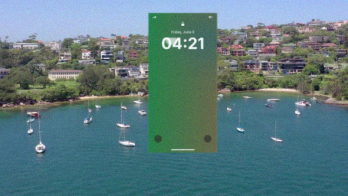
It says 4 h 21 min
